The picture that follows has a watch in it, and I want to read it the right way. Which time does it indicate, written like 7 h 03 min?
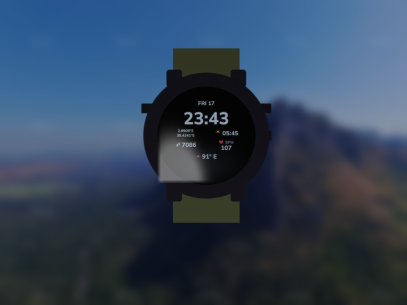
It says 23 h 43 min
